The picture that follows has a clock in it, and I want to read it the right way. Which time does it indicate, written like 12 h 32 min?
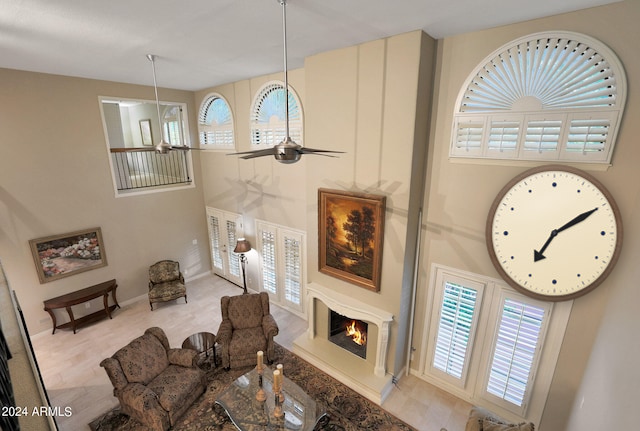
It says 7 h 10 min
